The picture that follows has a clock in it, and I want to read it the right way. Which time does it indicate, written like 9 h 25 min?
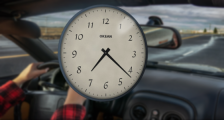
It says 7 h 22 min
